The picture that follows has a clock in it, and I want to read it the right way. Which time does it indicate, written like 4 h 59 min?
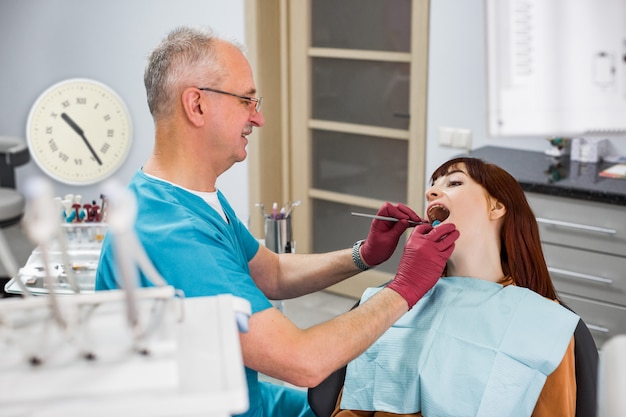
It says 10 h 24 min
